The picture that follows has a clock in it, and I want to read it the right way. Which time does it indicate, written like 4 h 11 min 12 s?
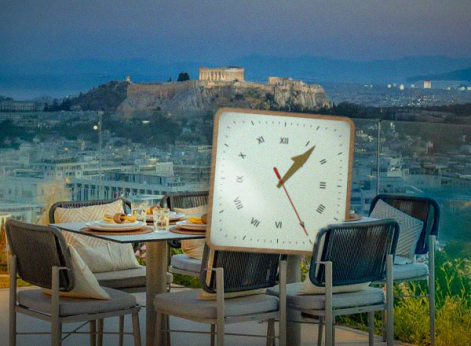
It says 1 h 06 min 25 s
